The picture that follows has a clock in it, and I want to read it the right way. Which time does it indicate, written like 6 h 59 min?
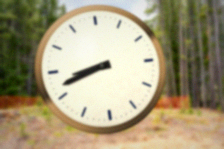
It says 8 h 42 min
